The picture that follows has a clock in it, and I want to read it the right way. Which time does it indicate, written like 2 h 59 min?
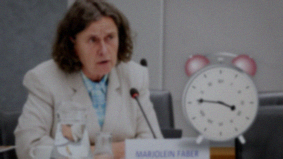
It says 3 h 46 min
